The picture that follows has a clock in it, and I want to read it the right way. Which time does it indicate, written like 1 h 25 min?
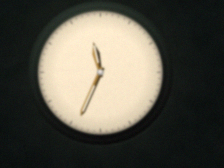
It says 11 h 34 min
